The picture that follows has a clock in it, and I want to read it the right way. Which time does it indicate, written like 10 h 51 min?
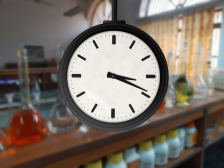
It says 3 h 19 min
